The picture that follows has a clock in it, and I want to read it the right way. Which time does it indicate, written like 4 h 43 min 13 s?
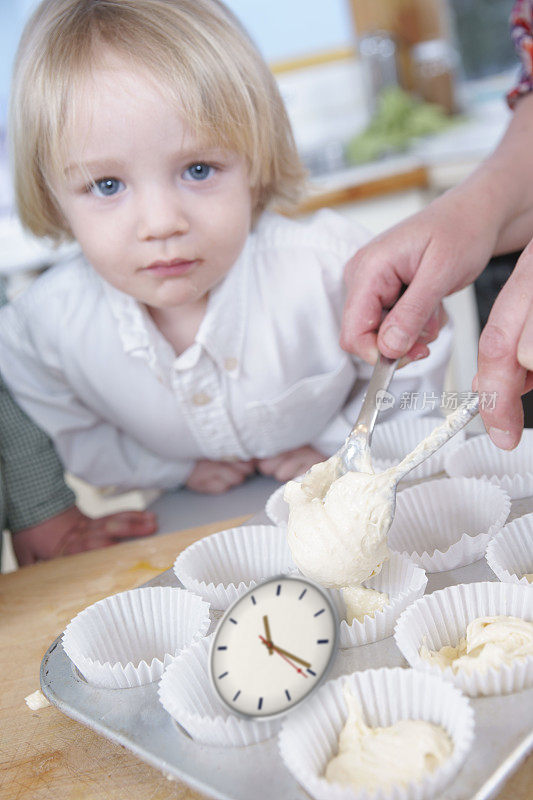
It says 11 h 19 min 21 s
